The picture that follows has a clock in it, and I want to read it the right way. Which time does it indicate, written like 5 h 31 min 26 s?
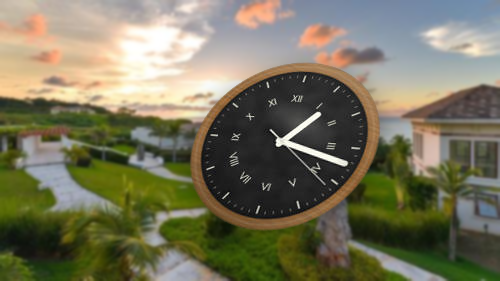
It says 1 h 17 min 21 s
